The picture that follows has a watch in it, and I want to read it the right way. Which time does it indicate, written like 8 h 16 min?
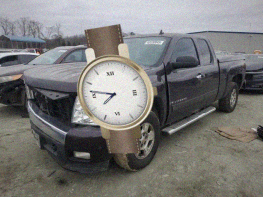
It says 7 h 47 min
